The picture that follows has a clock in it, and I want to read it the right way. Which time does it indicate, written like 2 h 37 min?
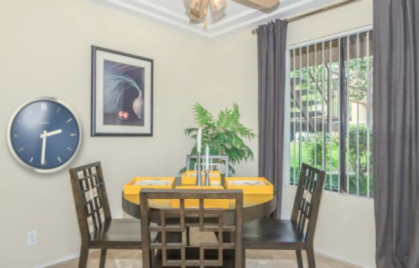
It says 2 h 31 min
